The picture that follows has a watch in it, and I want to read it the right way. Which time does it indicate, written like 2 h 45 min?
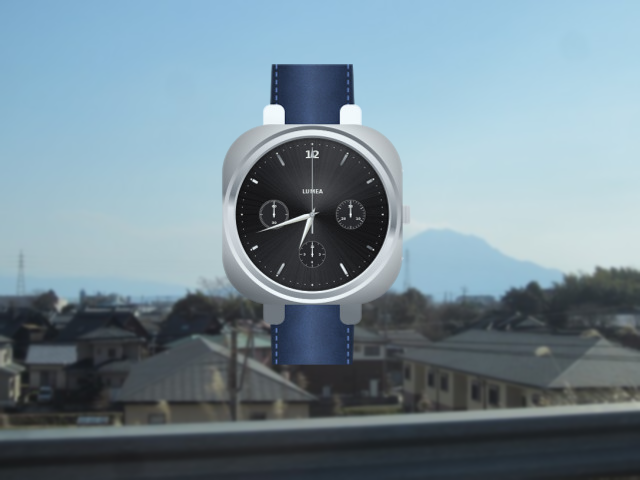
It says 6 h 42 min
